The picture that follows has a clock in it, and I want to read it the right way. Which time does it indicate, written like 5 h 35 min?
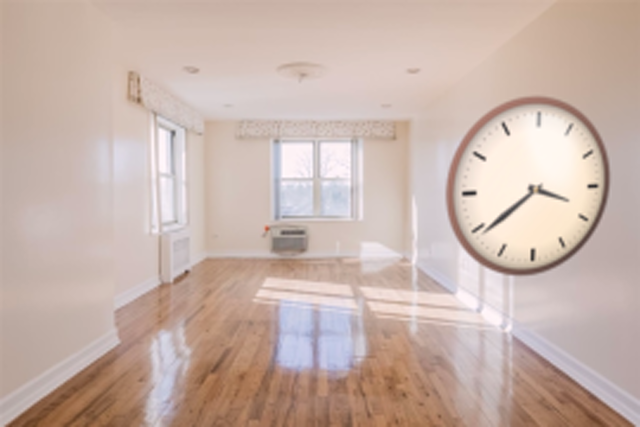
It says 3 h 39 min
